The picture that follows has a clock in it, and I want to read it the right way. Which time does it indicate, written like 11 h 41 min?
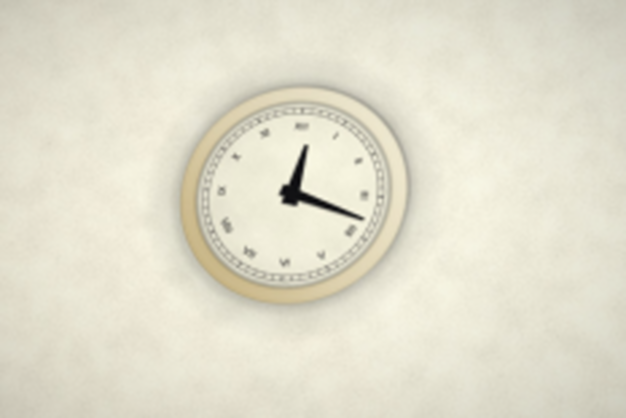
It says 12 h 18 min
